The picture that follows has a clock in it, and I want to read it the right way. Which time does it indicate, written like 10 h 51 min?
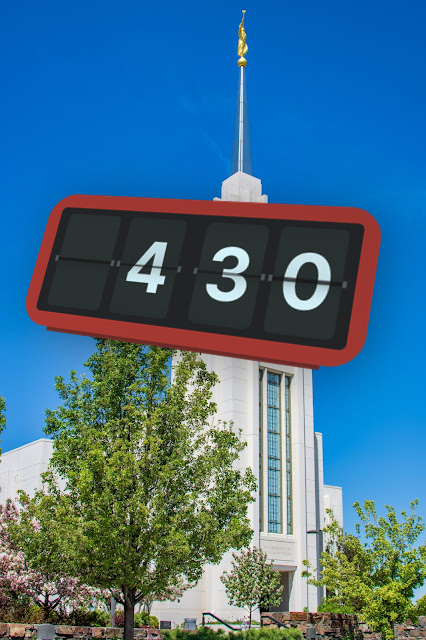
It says 4 h 30 min
